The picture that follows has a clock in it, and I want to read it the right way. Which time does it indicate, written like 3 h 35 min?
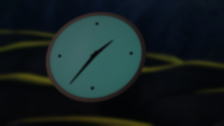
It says 1 h 36 min
